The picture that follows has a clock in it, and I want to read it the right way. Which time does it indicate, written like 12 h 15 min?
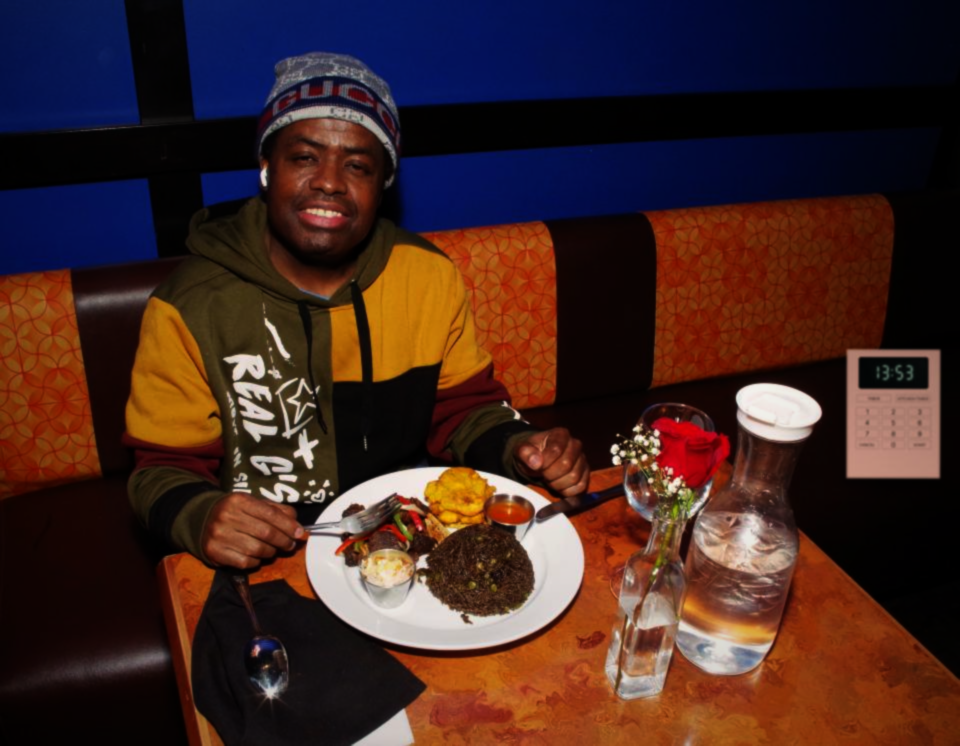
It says 13 h 53 min
